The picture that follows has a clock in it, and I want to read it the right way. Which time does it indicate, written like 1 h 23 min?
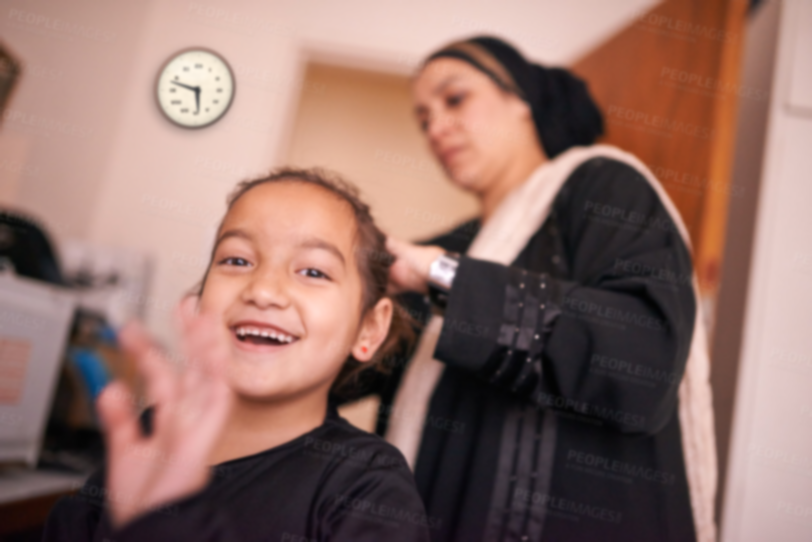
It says 5 h 48 min
